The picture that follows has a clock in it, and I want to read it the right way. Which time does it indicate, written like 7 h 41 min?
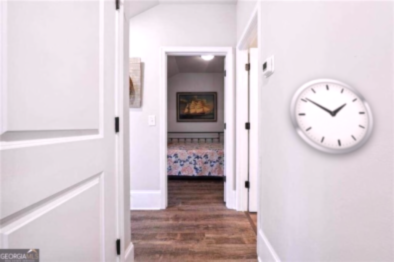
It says 1 h 51 min
